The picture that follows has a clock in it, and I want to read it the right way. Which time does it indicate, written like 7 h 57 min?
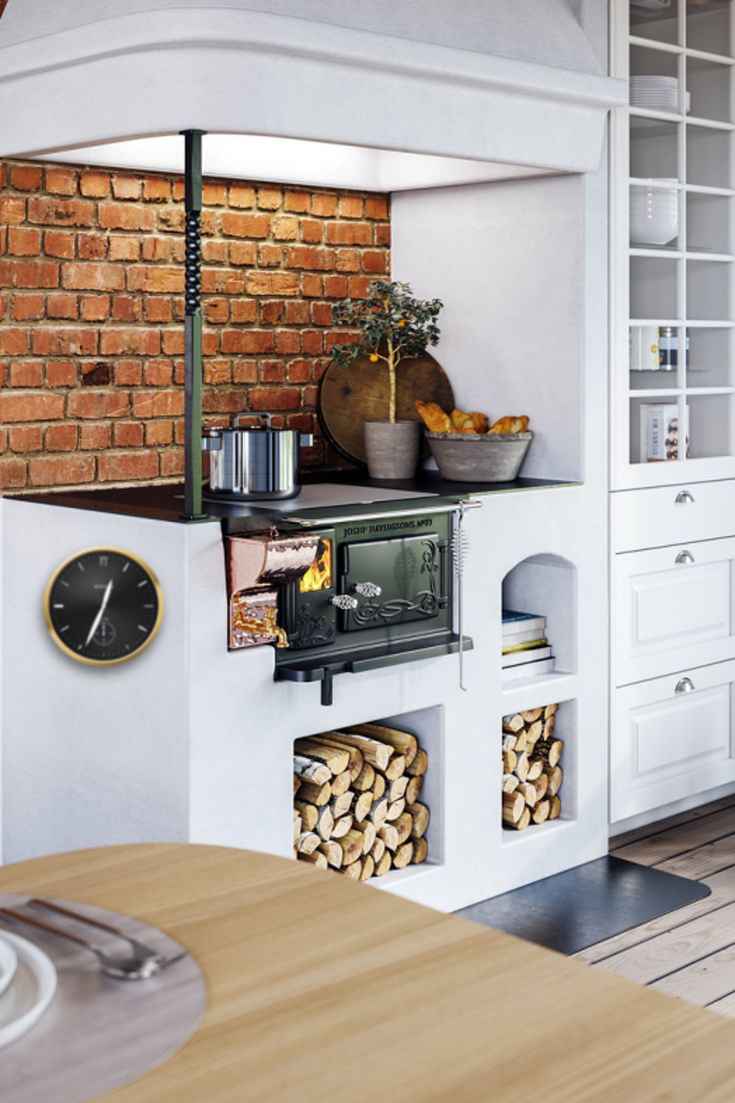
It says 12 h 34 min
